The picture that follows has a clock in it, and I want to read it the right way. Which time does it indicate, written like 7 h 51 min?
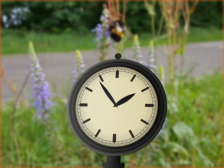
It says 1 h 54 min
